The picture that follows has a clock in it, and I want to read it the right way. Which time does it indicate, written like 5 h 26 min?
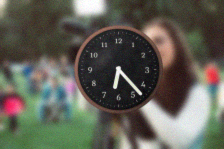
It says 6 h 23 min
